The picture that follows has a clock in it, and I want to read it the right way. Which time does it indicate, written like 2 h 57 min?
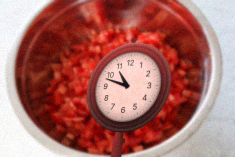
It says 10 h 48 min
